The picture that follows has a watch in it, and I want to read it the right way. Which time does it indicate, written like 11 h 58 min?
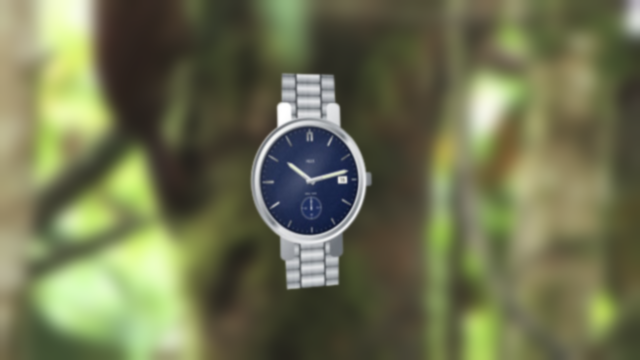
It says 10 h 13 min
